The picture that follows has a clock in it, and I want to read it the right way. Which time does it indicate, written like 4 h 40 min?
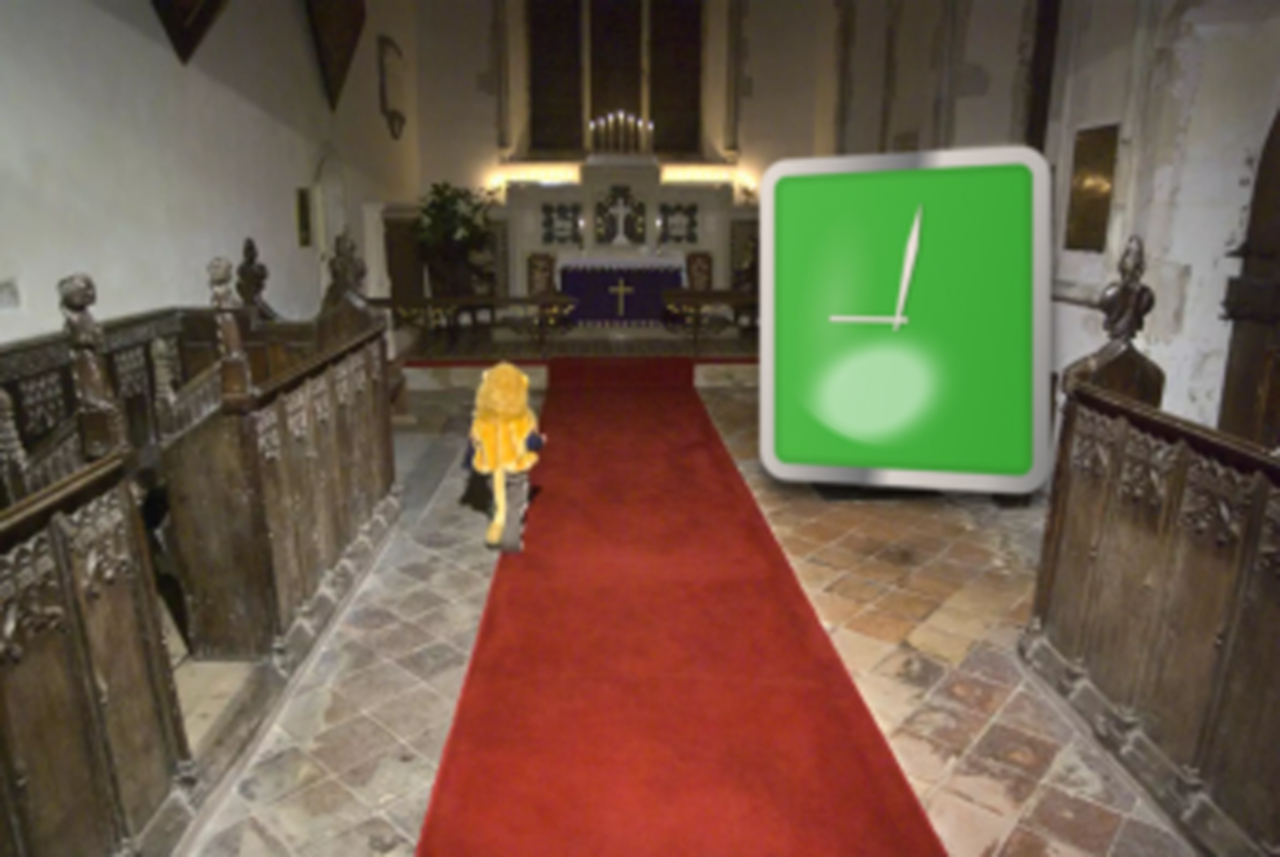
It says 9 h 02 min
